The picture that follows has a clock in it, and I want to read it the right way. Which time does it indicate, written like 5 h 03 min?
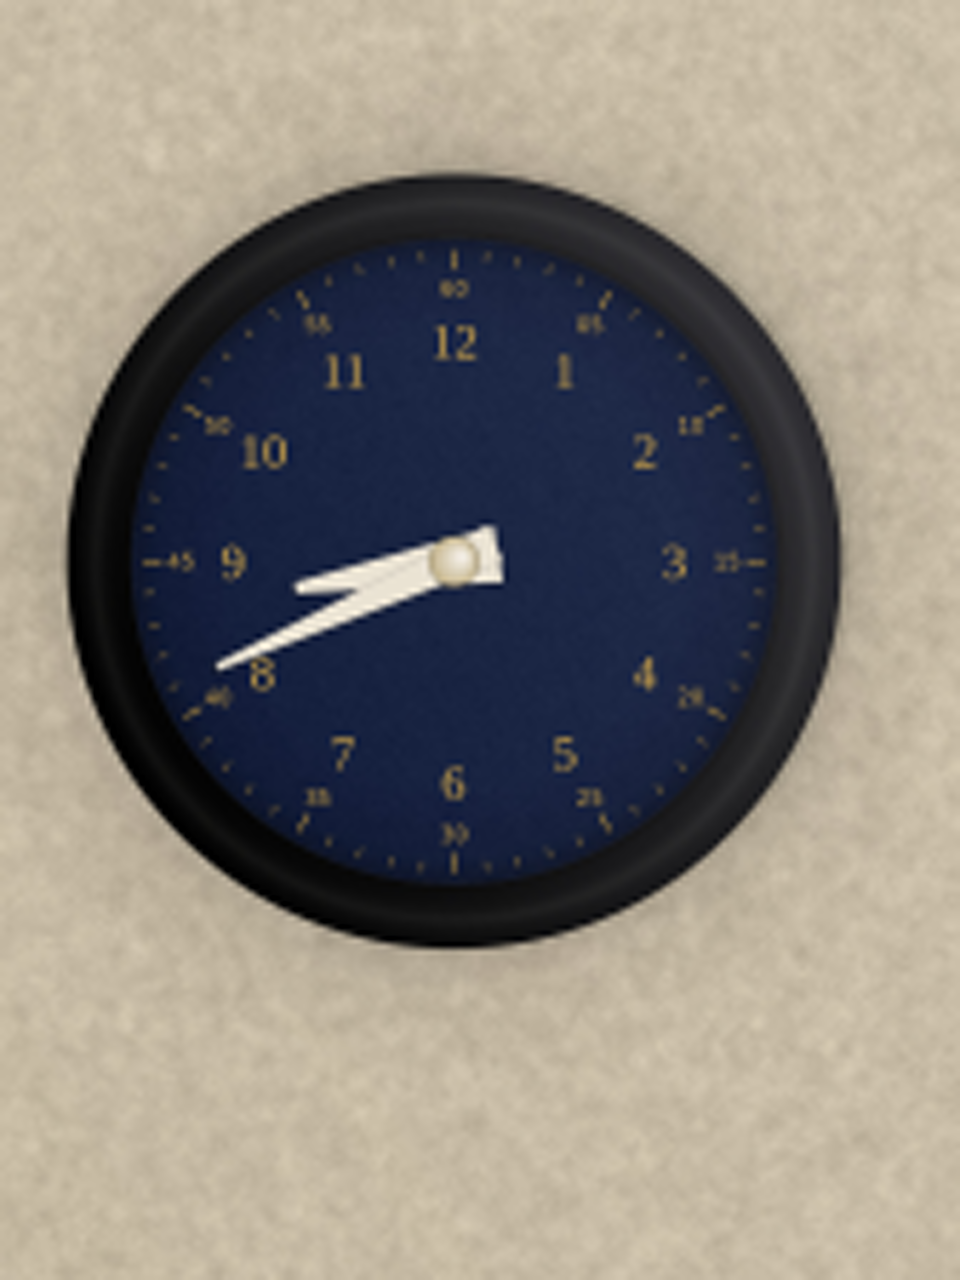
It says 8 h 41 min
